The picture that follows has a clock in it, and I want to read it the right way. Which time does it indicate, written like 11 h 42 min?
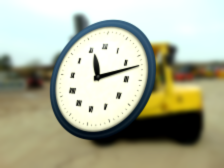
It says 11 h 12 min
